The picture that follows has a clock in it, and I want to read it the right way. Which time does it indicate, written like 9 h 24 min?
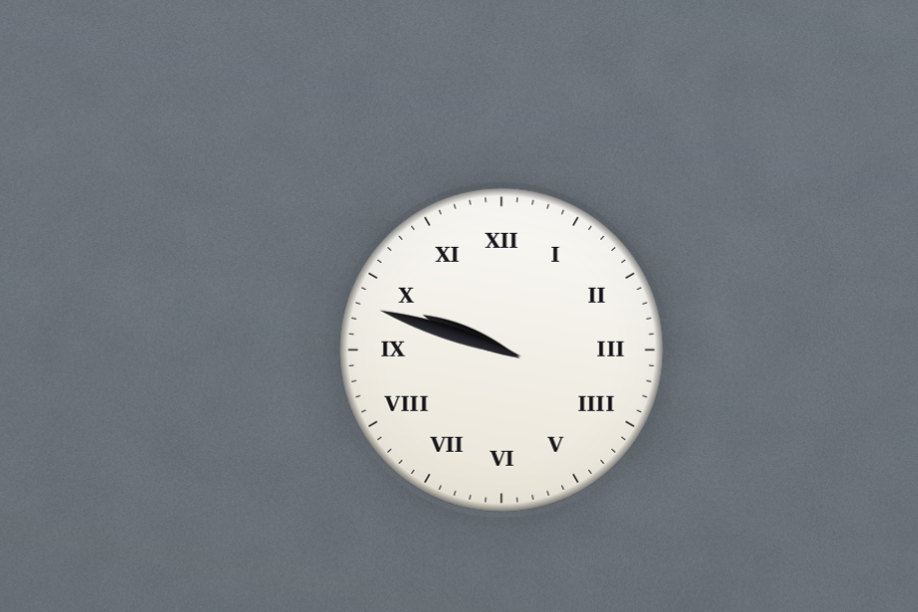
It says 9 h 48 min
